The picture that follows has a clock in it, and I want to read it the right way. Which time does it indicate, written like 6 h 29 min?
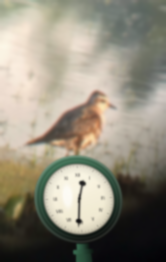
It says 12 h 31 min
